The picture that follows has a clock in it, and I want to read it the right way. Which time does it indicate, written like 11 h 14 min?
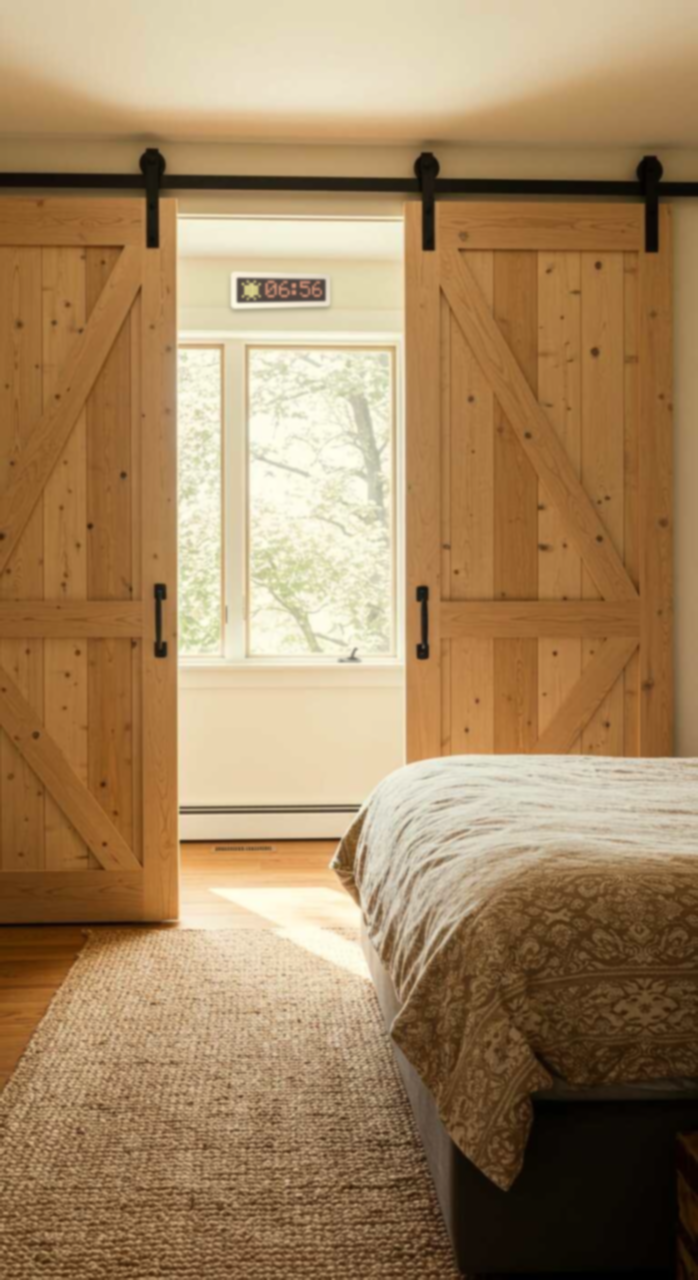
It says 6 h 56 min
